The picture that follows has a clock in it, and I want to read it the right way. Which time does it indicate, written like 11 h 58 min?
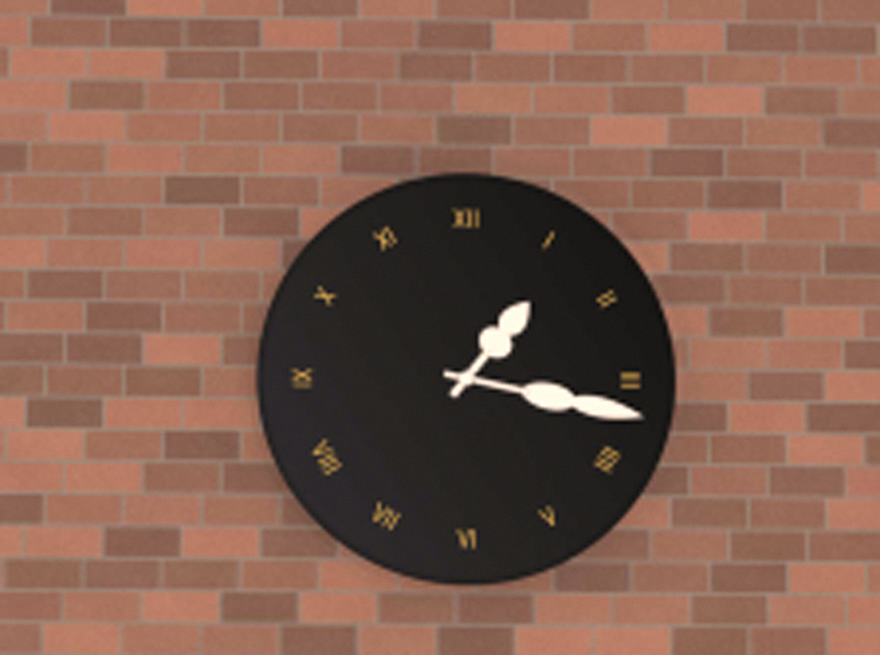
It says 1 h 17 min
